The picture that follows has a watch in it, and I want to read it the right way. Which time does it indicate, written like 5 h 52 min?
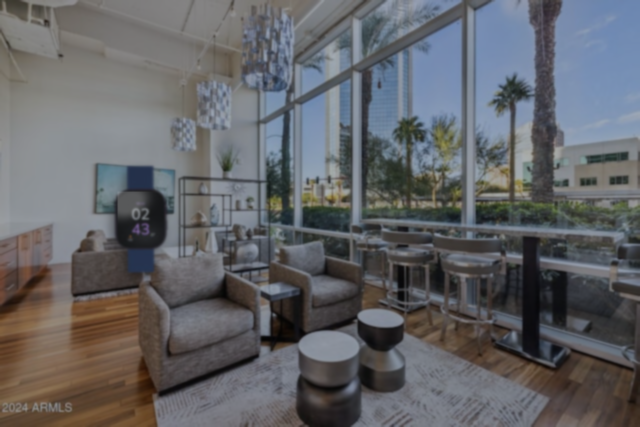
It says 2 h 43 min
